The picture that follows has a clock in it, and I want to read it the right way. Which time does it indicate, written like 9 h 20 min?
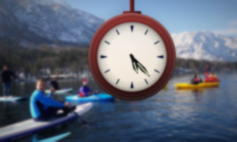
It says 5 h 23 min
